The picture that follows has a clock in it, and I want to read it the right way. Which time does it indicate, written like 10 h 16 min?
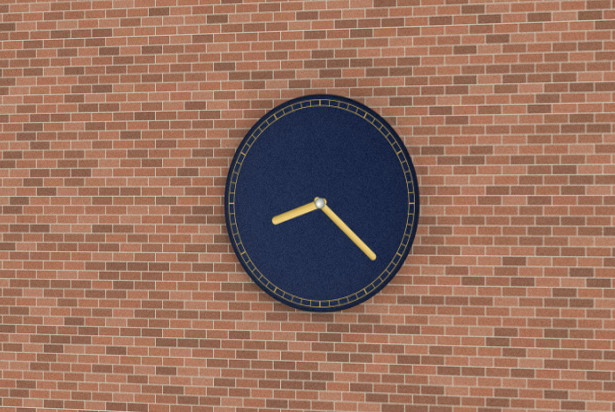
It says 8 h 22 min
